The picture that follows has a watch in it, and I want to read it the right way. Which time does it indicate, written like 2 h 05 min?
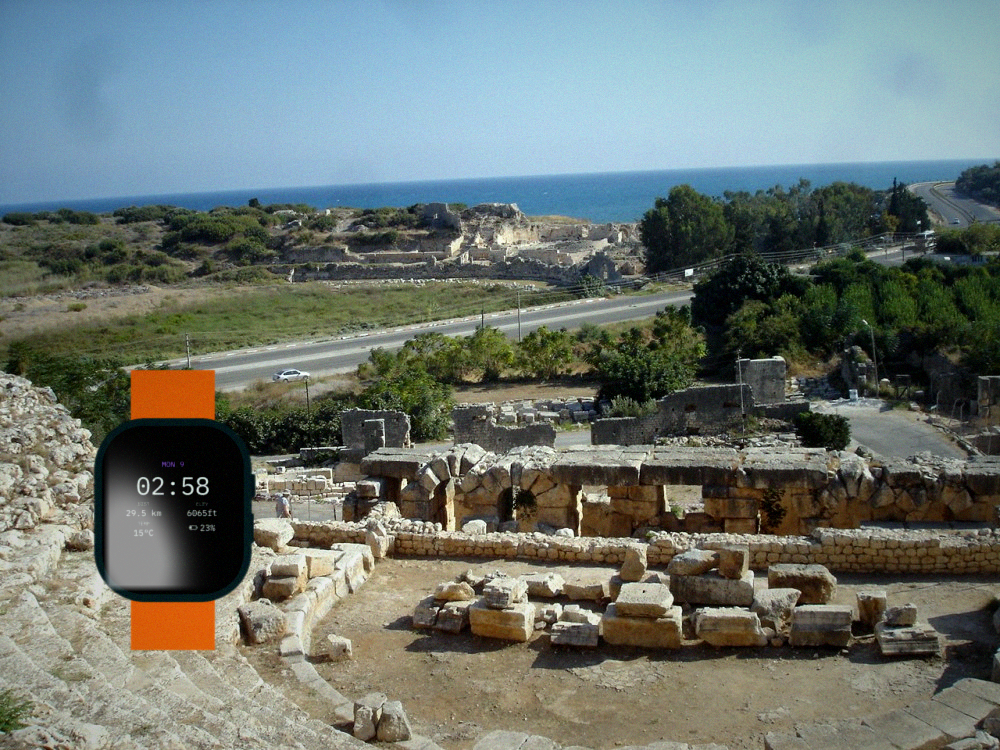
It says 2 h 58 min
